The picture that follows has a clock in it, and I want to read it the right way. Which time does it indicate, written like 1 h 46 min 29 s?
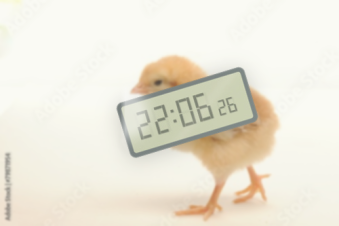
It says 22 h 06 min 26 s
